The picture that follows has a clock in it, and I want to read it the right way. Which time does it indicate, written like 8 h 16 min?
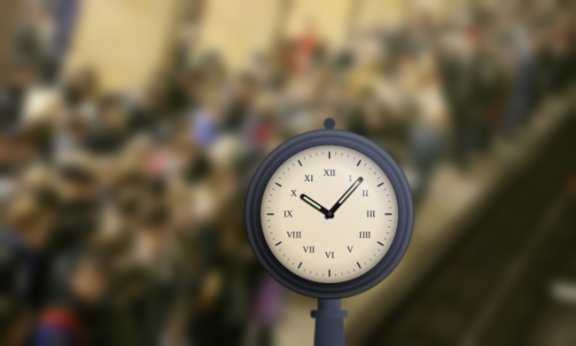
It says 10 h 07 min
